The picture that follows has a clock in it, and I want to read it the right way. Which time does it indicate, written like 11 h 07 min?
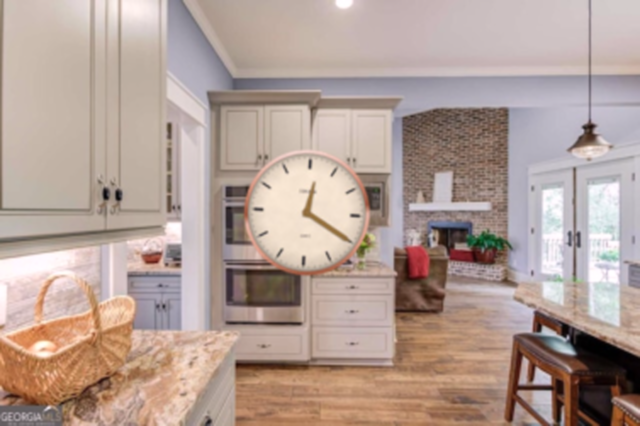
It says 12 h 20 min
